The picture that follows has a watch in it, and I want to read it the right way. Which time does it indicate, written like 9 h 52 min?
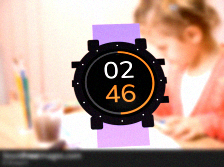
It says 2 h 46 min
